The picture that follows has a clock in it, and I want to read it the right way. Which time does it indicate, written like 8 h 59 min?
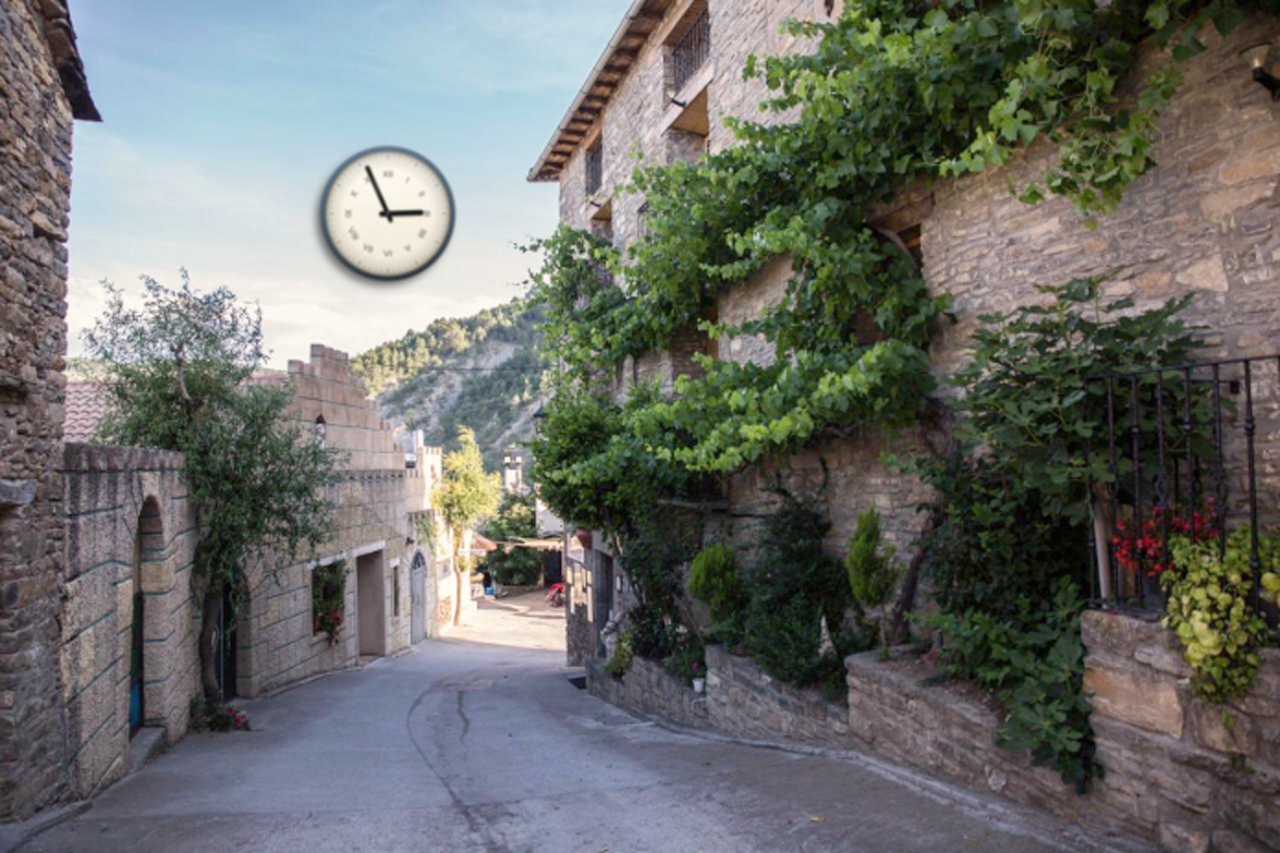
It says 2 h 56 min
